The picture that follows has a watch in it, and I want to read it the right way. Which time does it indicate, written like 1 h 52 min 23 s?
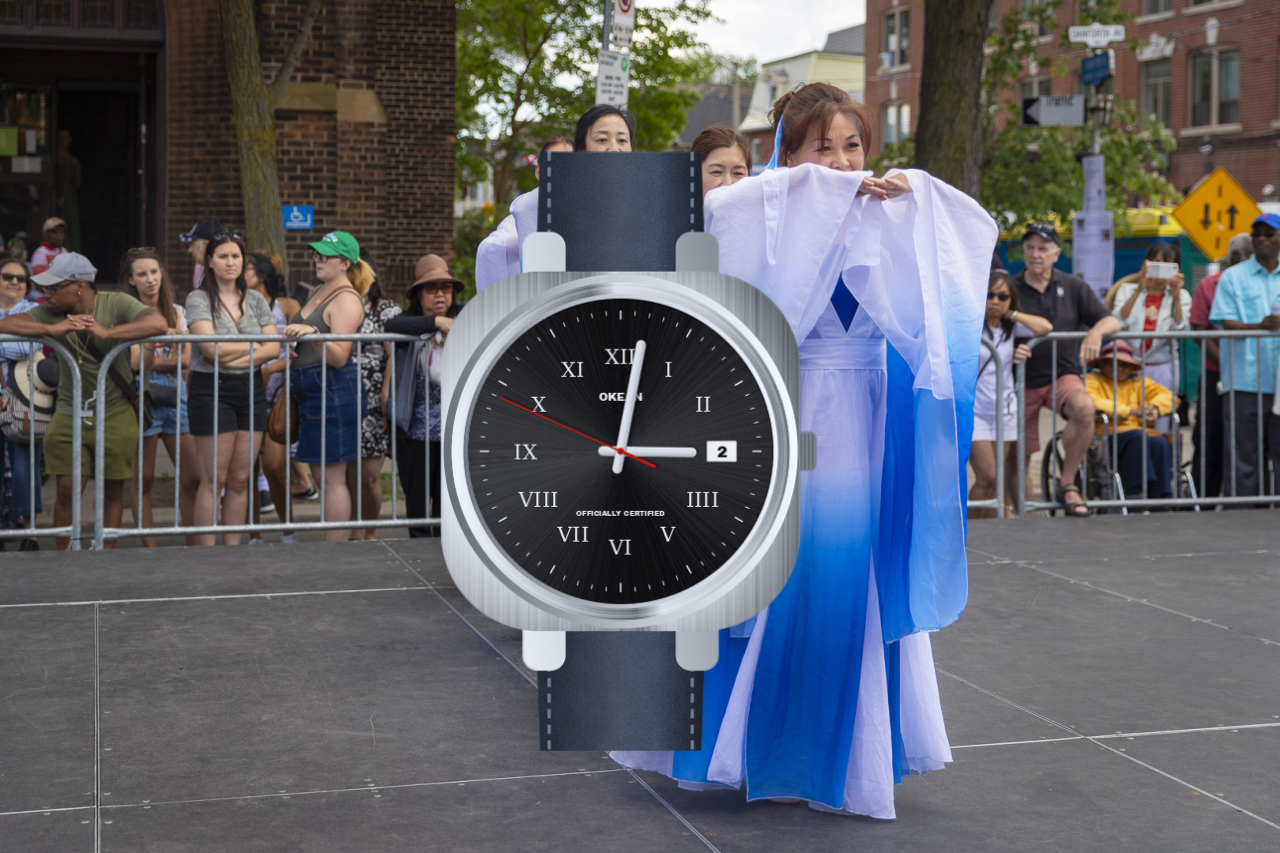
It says 3 h 01 min 49 s
